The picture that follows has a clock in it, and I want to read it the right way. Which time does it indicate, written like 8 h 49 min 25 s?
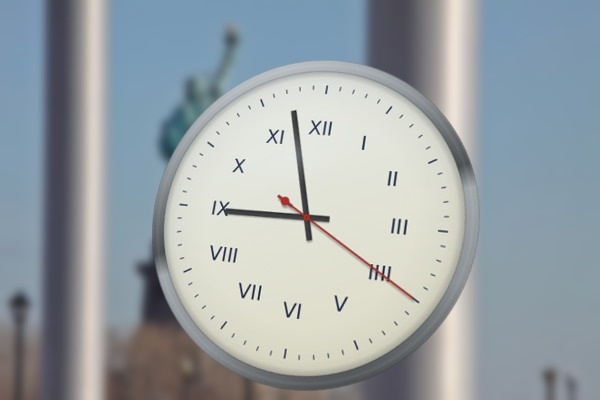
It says 8 h 57 min 20 s
